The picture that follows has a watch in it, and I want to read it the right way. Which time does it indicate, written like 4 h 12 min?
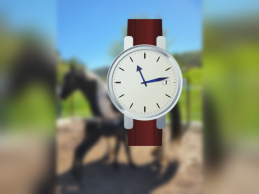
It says 11 h 13 min
